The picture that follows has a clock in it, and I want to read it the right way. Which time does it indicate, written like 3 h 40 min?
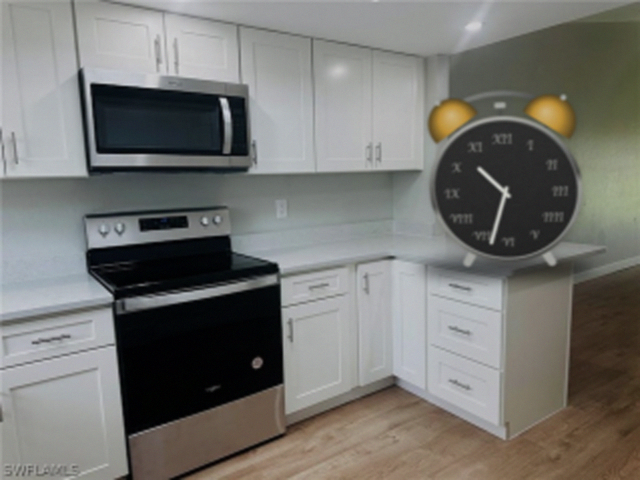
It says 10 h 33 min
